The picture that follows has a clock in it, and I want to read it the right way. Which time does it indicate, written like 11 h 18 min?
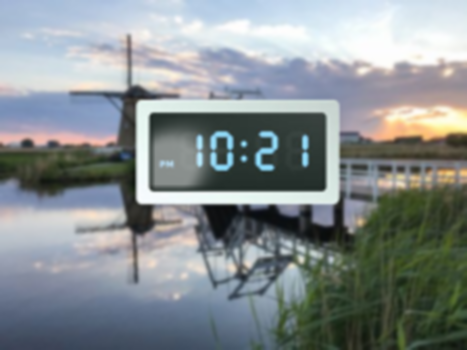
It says 10 h 21 min
